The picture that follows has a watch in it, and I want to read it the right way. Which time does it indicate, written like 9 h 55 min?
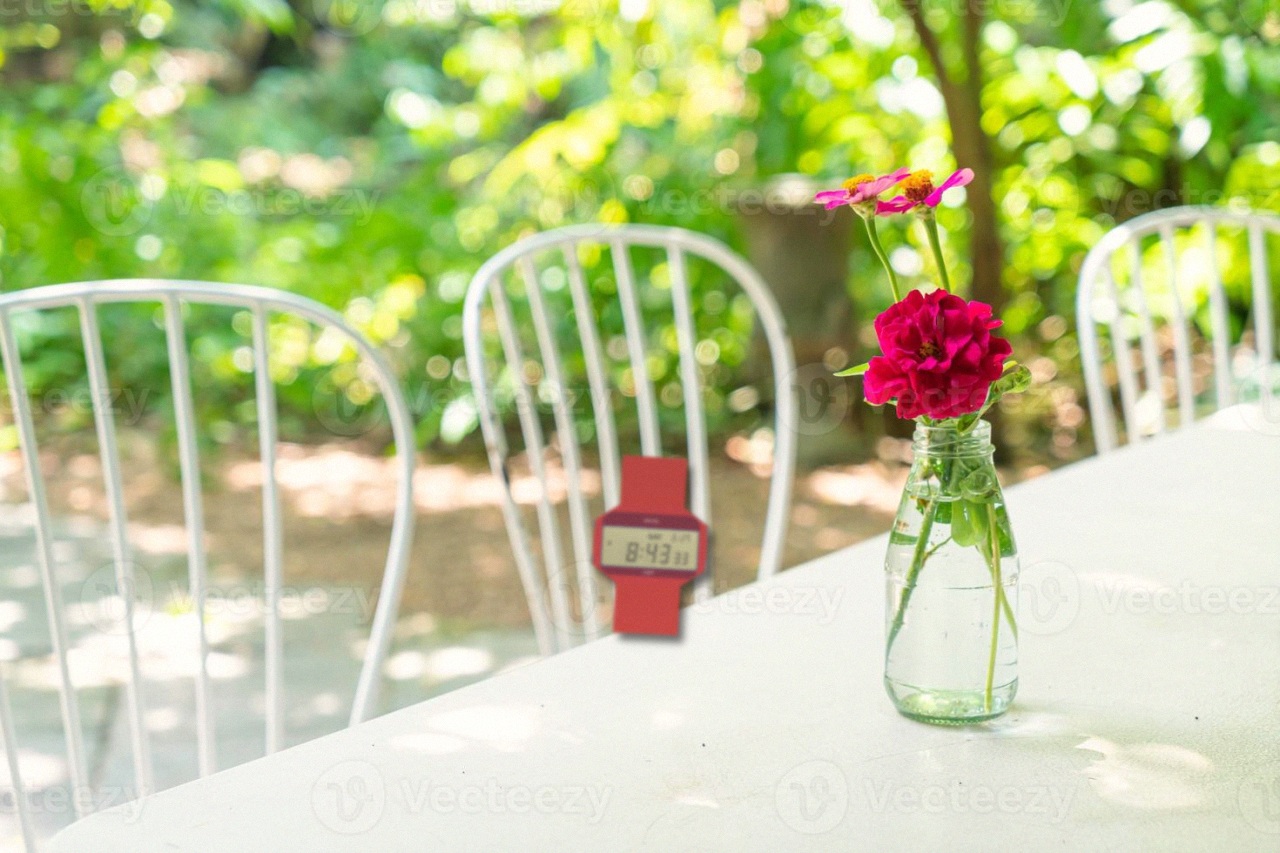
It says 8 h 43 min
